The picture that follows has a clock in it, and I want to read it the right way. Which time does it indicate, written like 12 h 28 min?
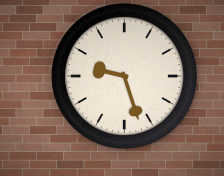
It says 9 h 27 min
